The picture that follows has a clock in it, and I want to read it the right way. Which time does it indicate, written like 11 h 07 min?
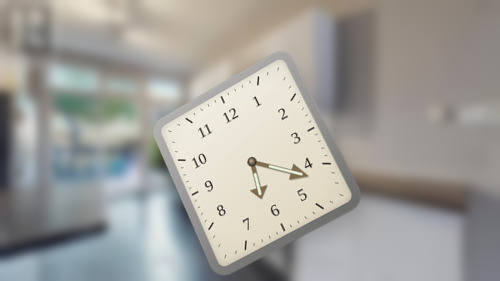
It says 6 h 22 min
